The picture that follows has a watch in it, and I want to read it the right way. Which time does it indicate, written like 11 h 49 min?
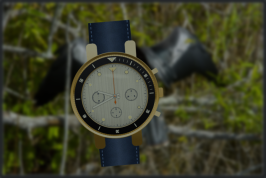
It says 9 h 41 min
